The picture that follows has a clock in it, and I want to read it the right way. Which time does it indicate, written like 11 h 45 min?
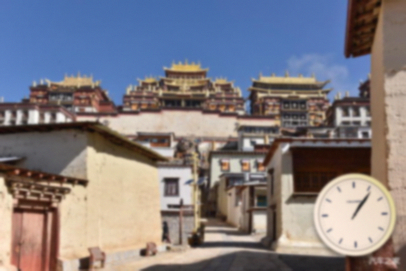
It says 1 h 06 min
